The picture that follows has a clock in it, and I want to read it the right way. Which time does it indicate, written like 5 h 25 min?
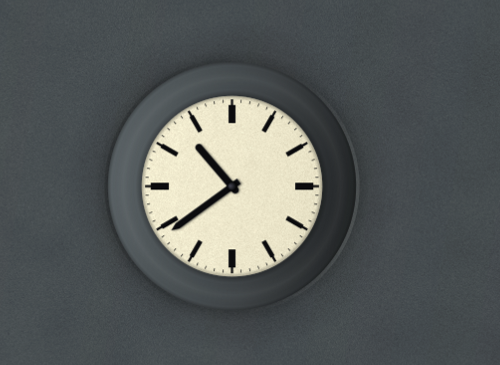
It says 10 h 39 min
